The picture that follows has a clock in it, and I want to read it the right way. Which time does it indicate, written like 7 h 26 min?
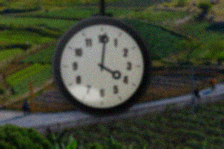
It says 4 h 01 min
